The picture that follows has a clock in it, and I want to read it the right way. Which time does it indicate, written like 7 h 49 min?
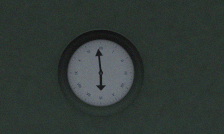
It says 5 h 59 min
